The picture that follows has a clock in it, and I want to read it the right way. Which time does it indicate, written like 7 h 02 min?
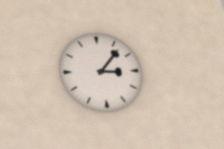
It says 3 h 07 min
